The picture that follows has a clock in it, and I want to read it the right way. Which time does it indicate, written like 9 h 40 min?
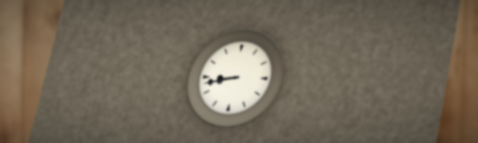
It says 8 h 43 min
